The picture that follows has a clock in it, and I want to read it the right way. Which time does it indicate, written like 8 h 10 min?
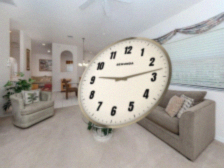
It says 9 h 13 min
